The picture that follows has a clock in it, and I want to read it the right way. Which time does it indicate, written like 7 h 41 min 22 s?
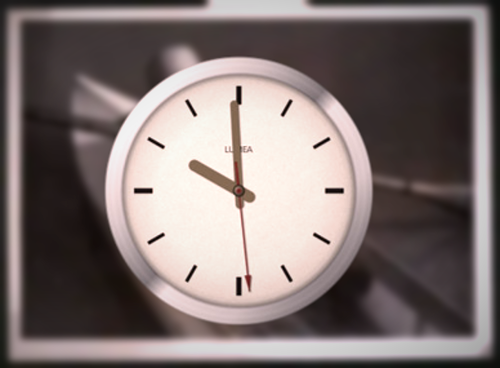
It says 9 h 59 min 29 s
